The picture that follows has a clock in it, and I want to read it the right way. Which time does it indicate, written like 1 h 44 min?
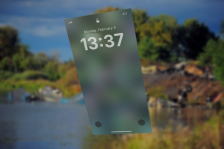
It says 13 h 37 min
